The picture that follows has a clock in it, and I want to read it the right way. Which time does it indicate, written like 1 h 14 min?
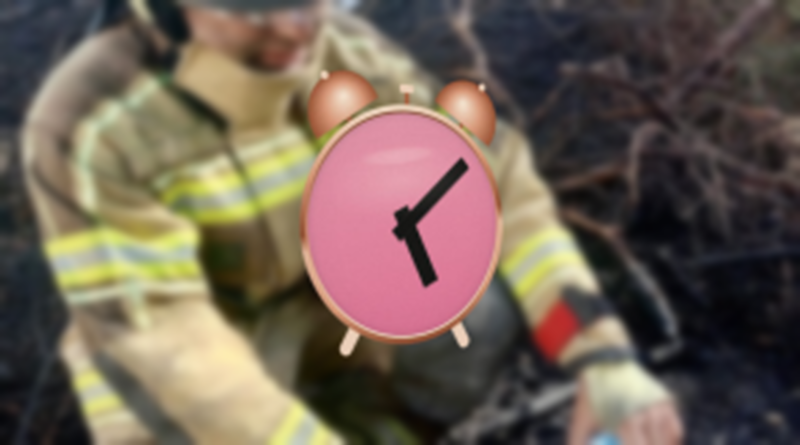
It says 5 h 08 min
